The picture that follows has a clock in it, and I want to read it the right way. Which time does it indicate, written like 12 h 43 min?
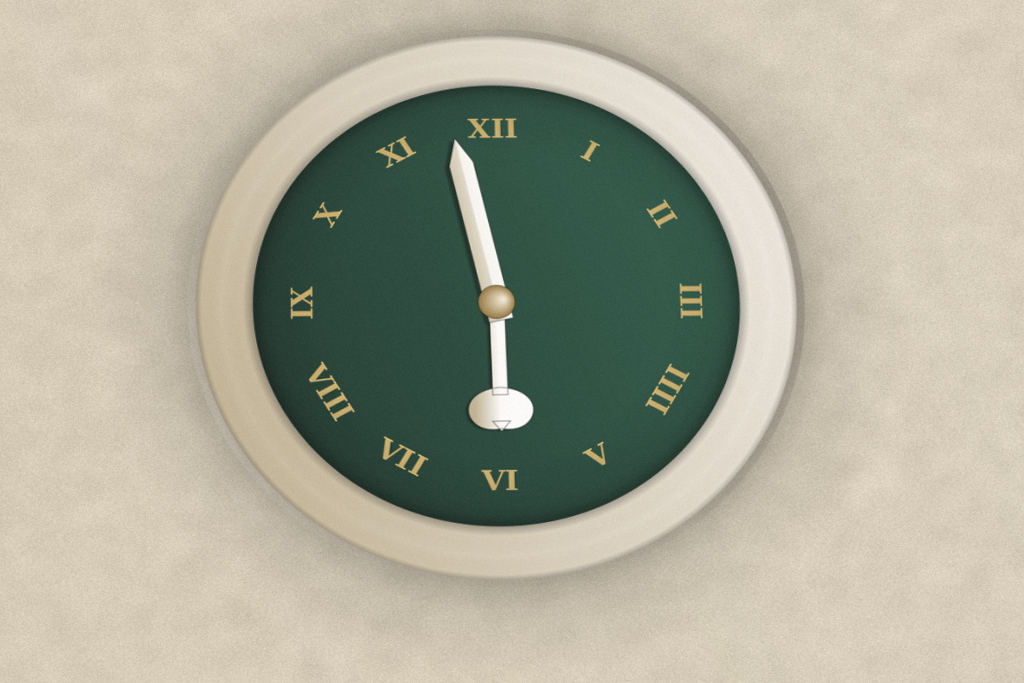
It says 5 h 58 min
